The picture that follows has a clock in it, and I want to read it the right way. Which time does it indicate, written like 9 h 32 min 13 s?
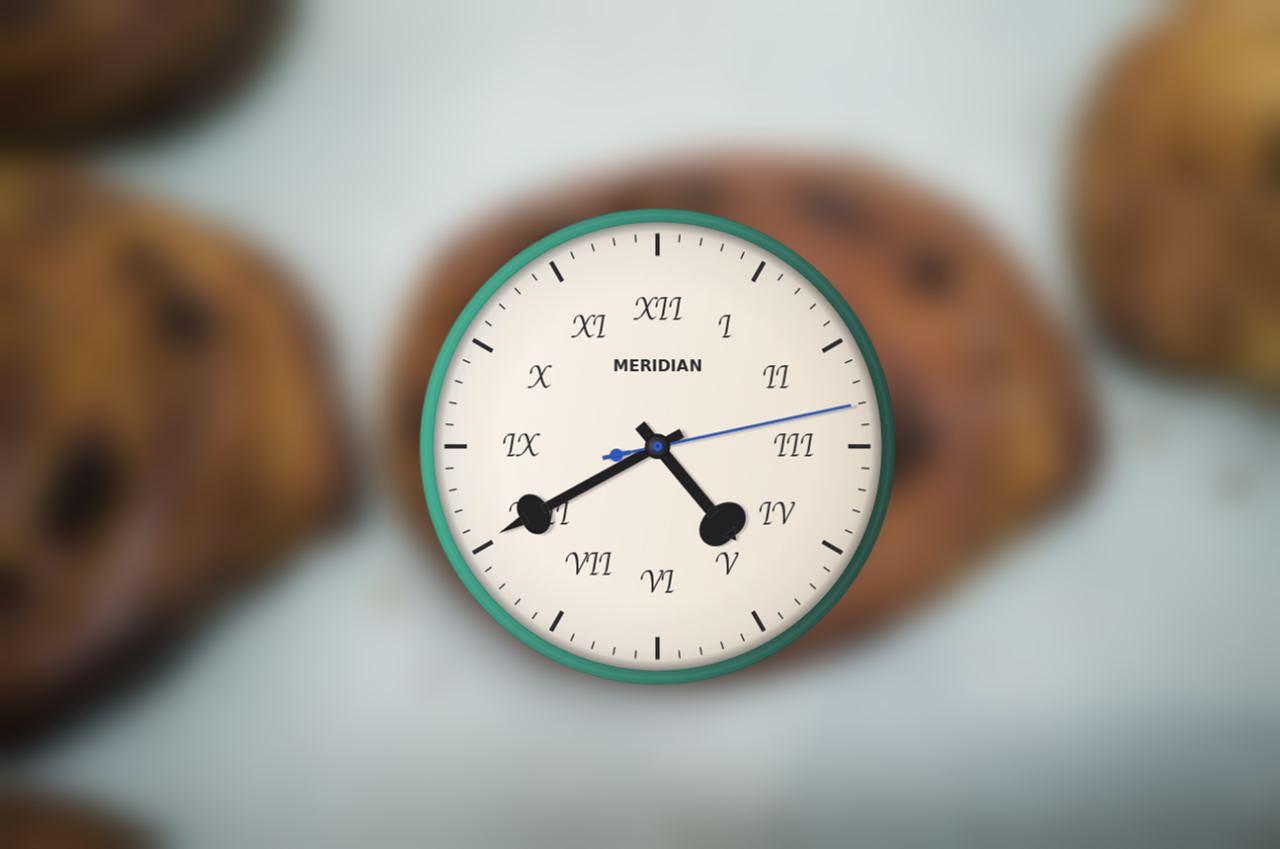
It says 4 h 40 min 13 s
